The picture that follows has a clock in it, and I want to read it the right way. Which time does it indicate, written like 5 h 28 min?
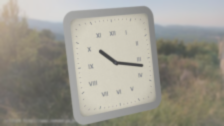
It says 10 h 17 min
